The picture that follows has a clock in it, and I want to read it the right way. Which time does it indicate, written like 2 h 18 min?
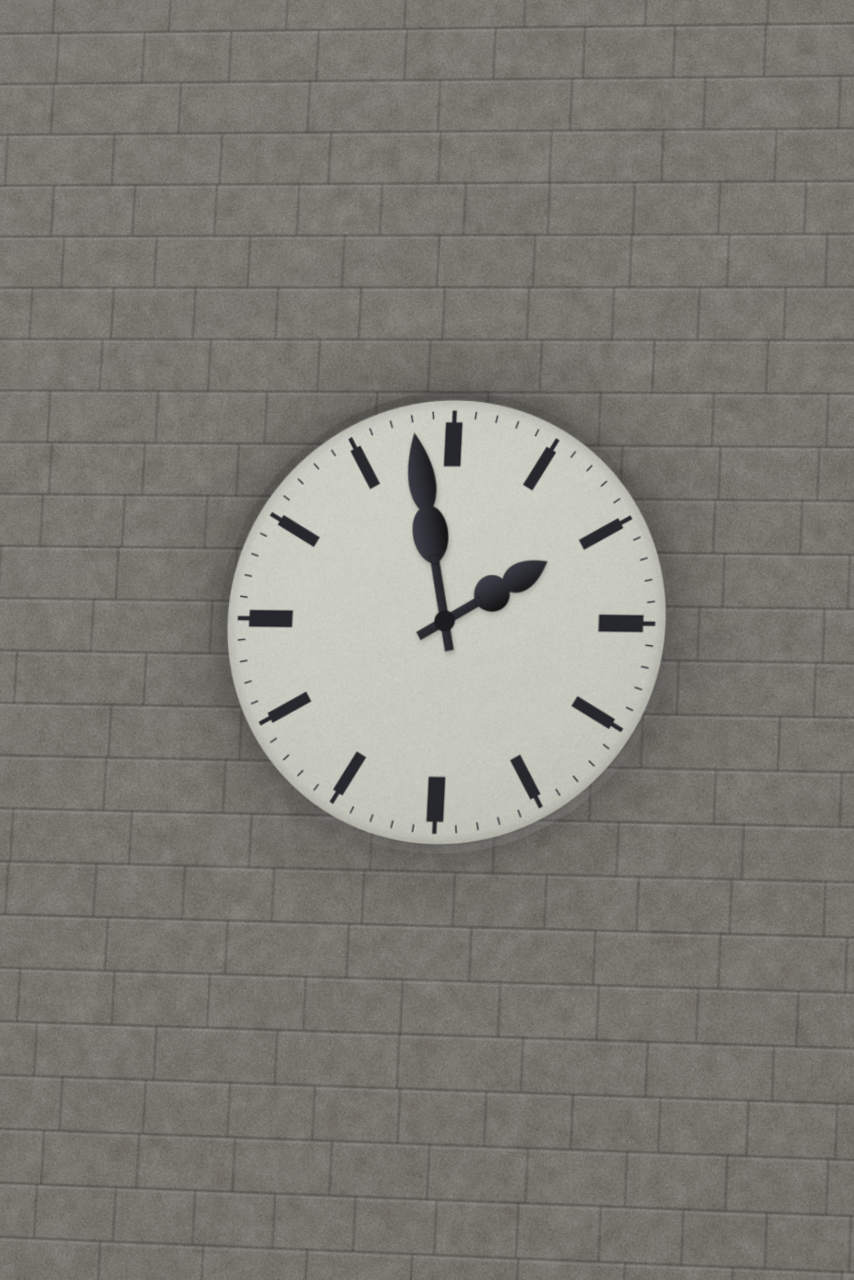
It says 1 h 58 min
